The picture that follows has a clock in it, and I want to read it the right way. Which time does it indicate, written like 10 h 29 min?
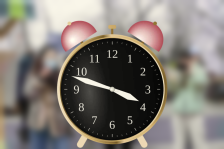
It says 3 h 48 min
